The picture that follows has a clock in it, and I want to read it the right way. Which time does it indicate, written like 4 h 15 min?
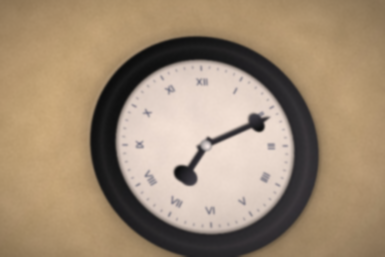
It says 7 h 11 min
